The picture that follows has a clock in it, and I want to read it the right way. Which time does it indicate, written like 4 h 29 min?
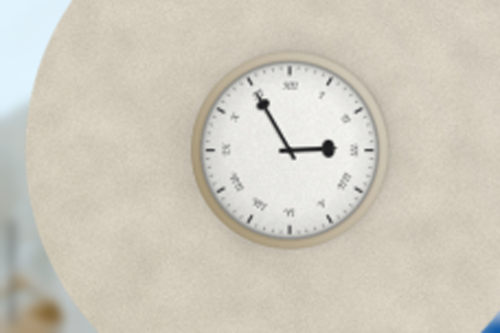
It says 2 h 55 min
